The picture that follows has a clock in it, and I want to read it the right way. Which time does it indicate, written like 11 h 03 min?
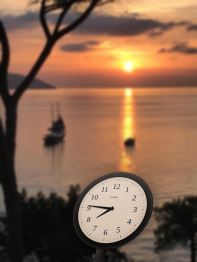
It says 7 h 46 min
